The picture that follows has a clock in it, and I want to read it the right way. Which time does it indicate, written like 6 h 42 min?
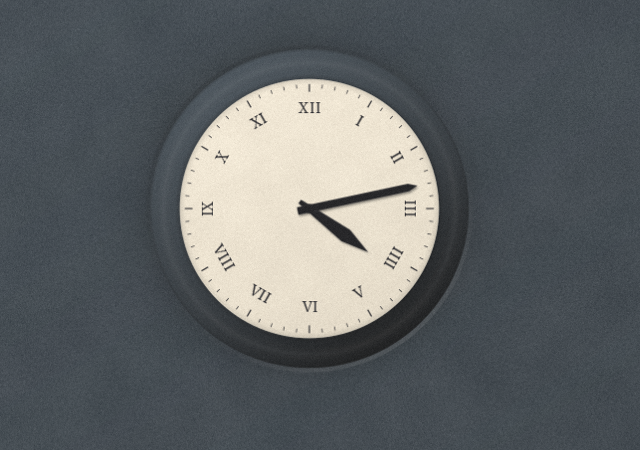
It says 4 h 13 min
